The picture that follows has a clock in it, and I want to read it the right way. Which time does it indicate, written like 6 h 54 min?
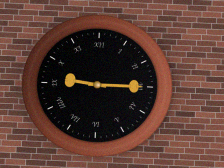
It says 9 h 15 min
